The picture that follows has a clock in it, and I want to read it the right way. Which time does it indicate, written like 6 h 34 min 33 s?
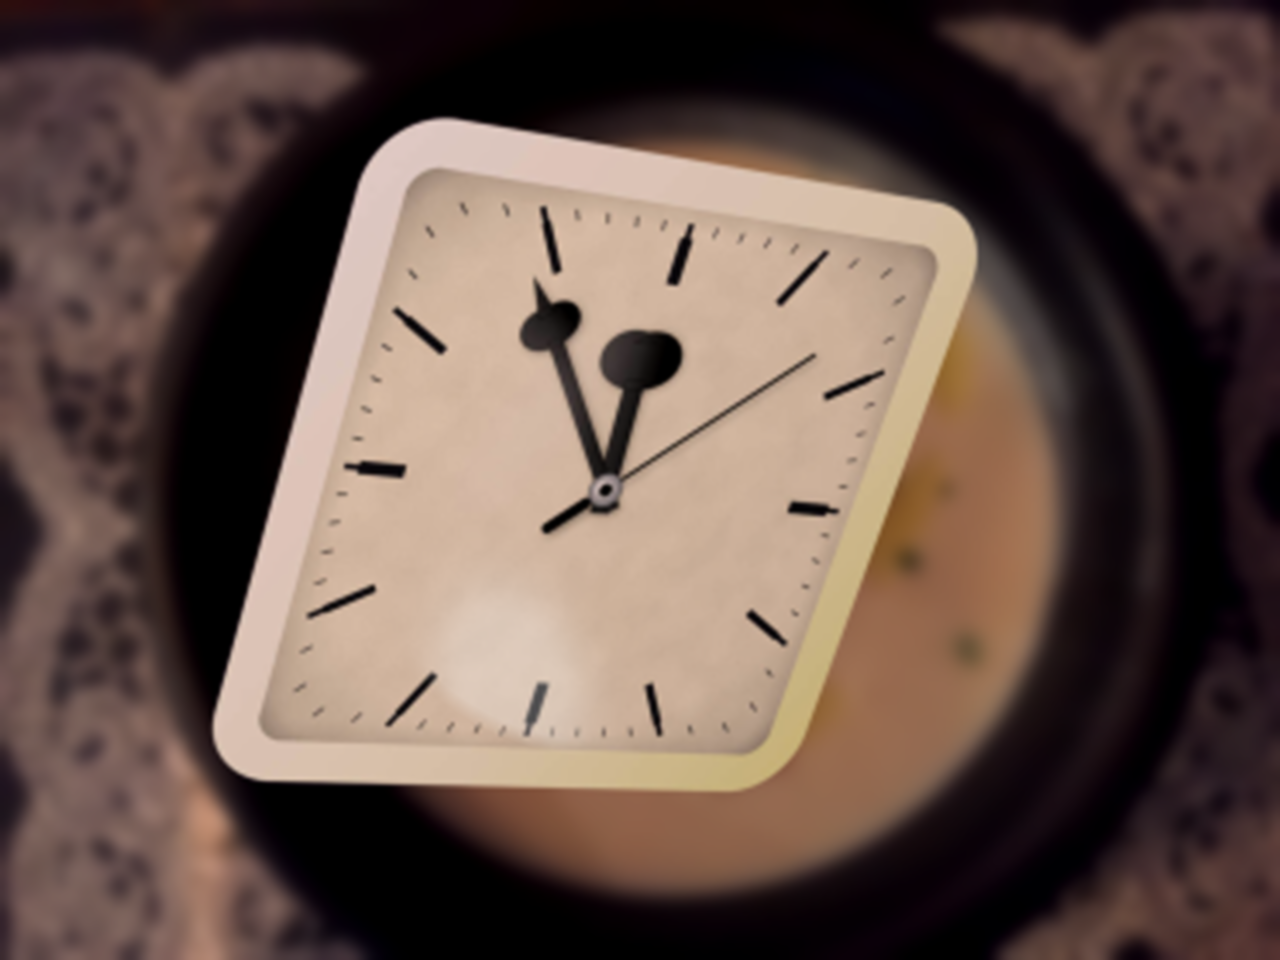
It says 11 h 54 min 08 s
